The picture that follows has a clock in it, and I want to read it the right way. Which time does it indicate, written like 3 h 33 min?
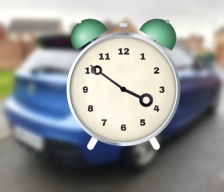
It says 3 h 51 min
